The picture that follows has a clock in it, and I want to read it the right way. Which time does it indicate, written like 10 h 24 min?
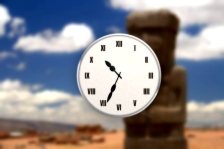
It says 10 h 34 min
